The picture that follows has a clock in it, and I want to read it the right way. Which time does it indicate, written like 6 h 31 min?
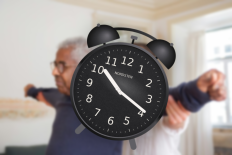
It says 10 h 19 min
